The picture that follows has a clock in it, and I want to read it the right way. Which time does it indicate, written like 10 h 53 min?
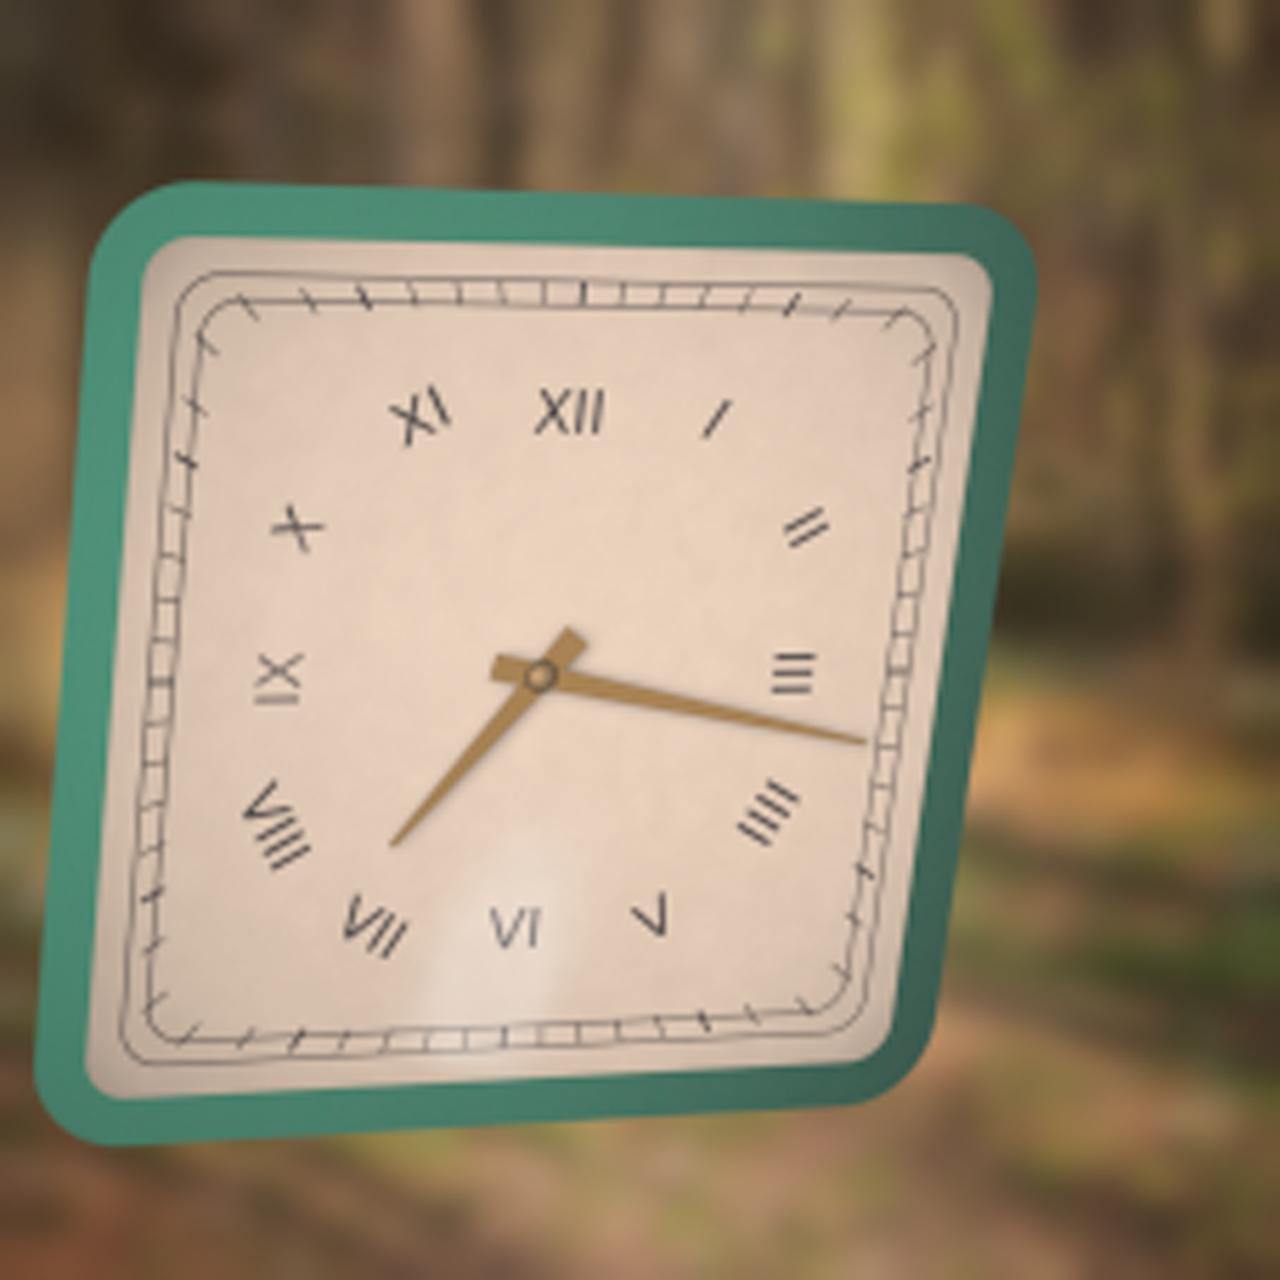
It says 7 h 17 min
